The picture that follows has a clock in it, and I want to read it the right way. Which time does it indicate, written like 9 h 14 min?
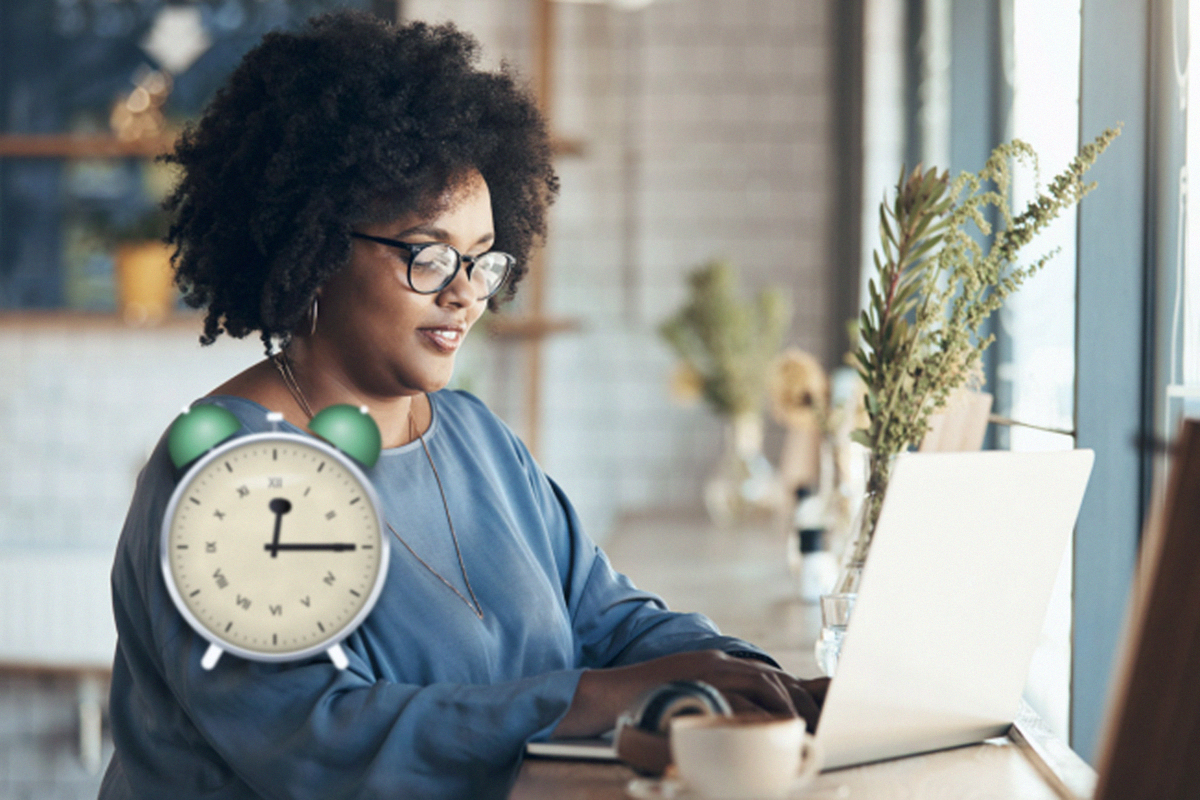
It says 12 h 15 min
